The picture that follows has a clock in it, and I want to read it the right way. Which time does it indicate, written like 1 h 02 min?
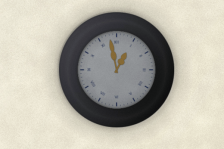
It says 12 h 58 min
